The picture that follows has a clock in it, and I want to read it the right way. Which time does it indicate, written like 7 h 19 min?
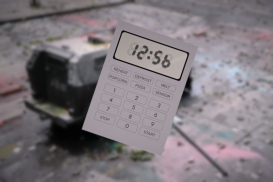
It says 12 h 56 min
